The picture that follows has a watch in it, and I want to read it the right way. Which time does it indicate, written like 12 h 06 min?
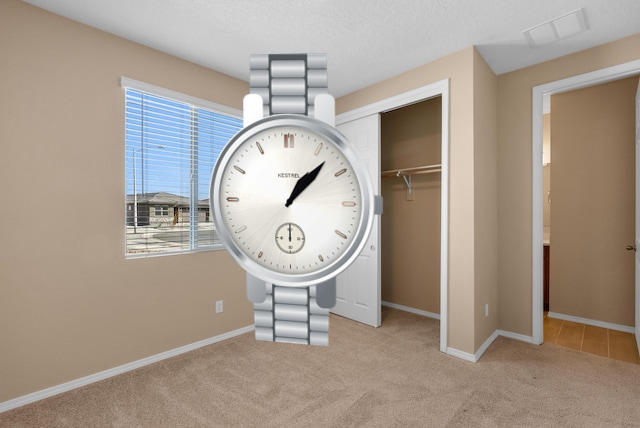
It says 1 h 07 min
